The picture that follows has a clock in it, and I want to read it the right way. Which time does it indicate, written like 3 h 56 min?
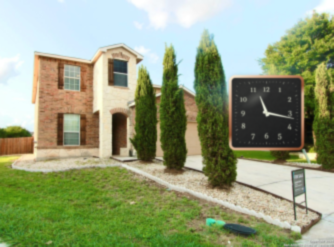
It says 11 h 17 min
